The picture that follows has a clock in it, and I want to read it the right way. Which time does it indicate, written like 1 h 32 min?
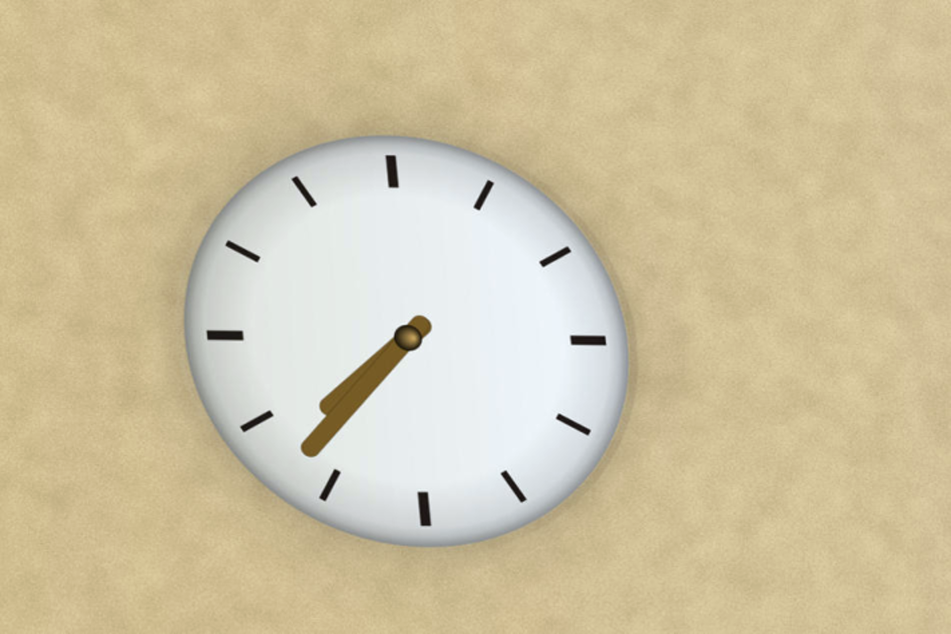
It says 7 h 37 min
